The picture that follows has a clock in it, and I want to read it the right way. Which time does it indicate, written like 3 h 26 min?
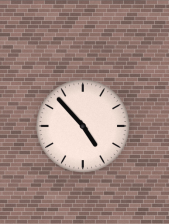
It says 4 h 53 min
